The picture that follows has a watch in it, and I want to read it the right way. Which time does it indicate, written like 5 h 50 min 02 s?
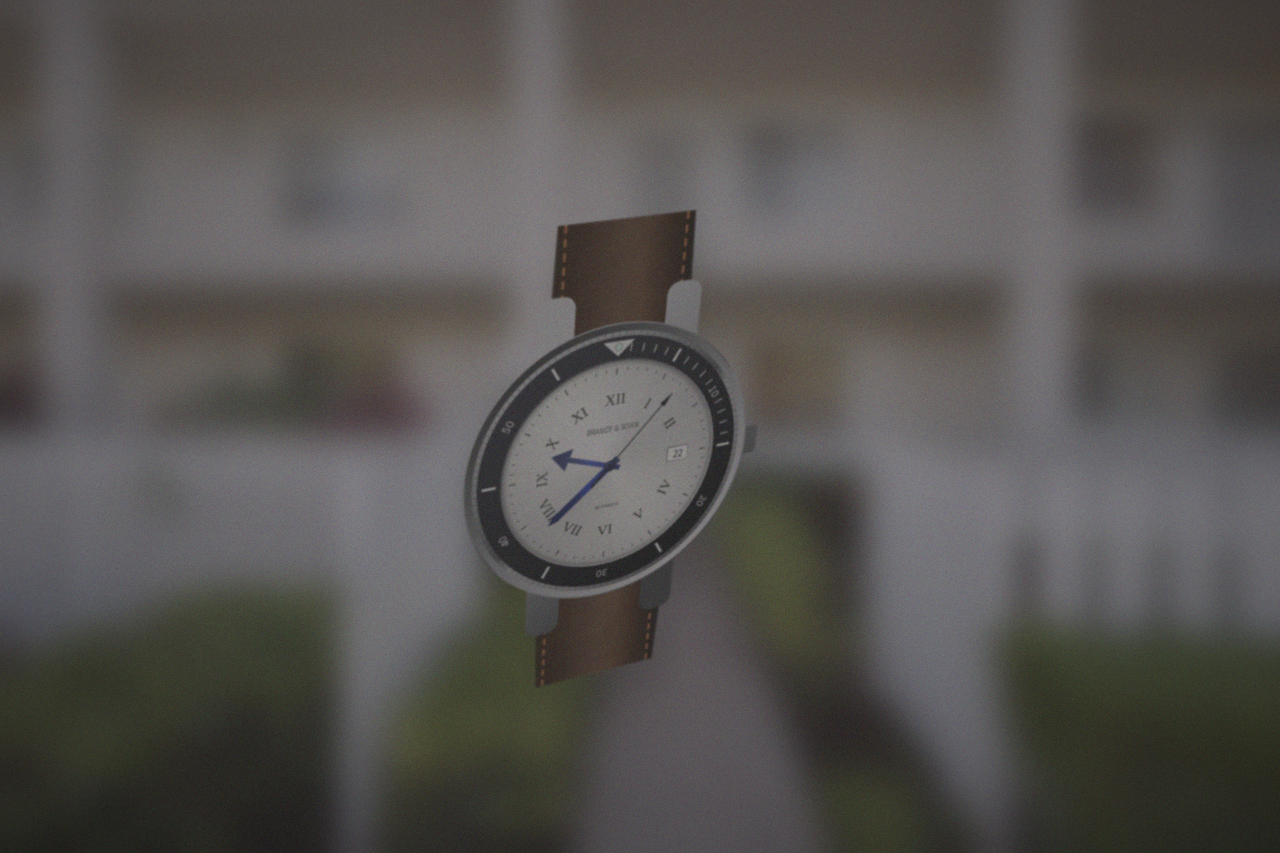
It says 9 h 38 min 07 s
